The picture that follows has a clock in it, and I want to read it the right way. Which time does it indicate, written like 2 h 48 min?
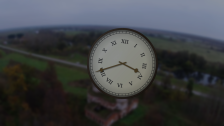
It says 3 h 41 min
